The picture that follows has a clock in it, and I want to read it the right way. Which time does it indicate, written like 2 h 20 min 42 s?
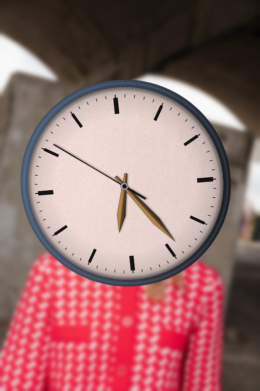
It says 6 h 23 min 51 s
